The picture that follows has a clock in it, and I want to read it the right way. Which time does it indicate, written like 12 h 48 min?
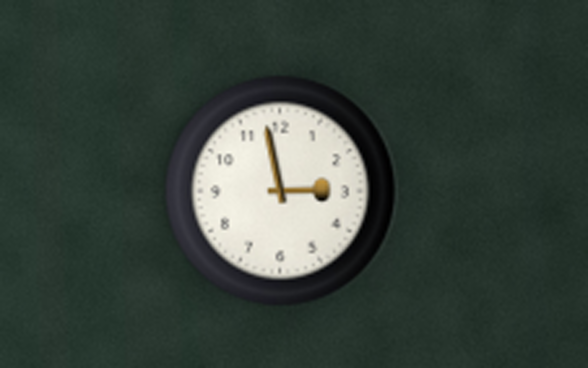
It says 2 h 58 min
